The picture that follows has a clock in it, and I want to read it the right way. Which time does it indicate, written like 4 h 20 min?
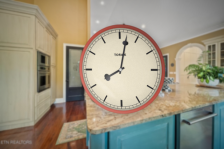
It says 8 h 02 min
